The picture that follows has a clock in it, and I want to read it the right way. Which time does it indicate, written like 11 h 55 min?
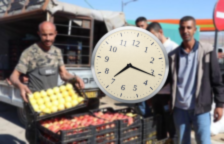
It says 7 h 16 min
